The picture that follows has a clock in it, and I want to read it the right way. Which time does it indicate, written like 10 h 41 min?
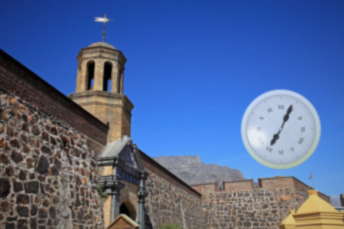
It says 7 h 04 min
